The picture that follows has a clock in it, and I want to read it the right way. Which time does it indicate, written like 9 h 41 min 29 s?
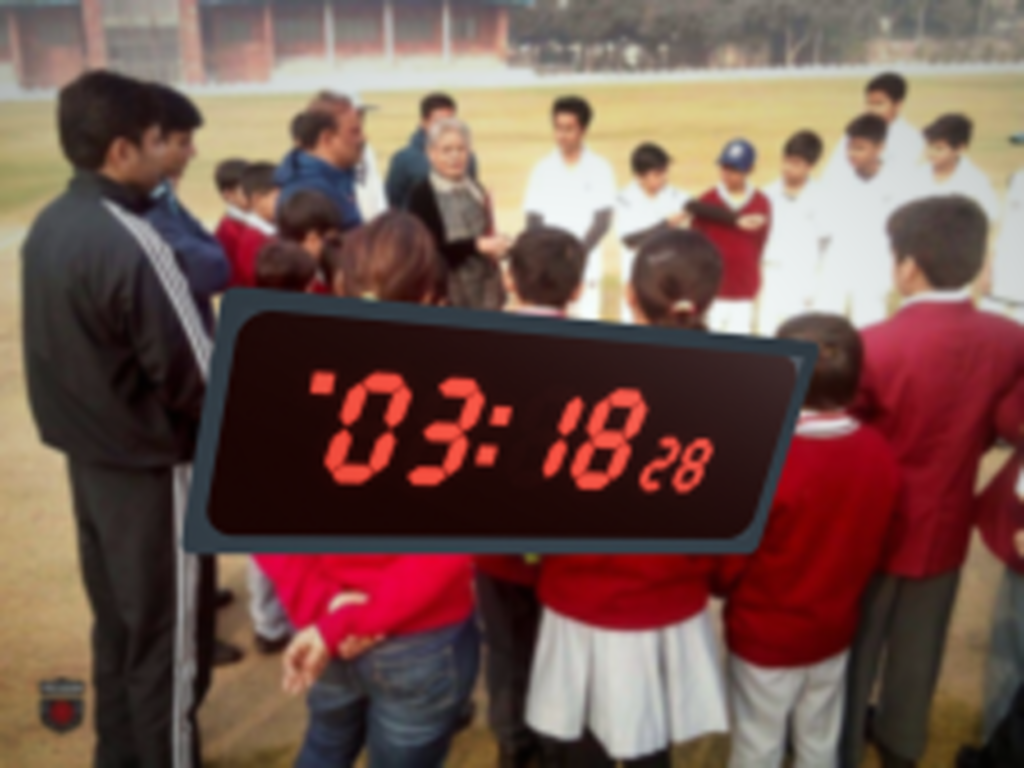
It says 3 h 18 min 28 s
